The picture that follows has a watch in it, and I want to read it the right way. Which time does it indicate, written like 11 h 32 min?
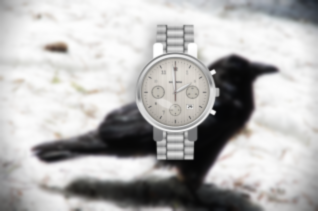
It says 1 h 59 min
